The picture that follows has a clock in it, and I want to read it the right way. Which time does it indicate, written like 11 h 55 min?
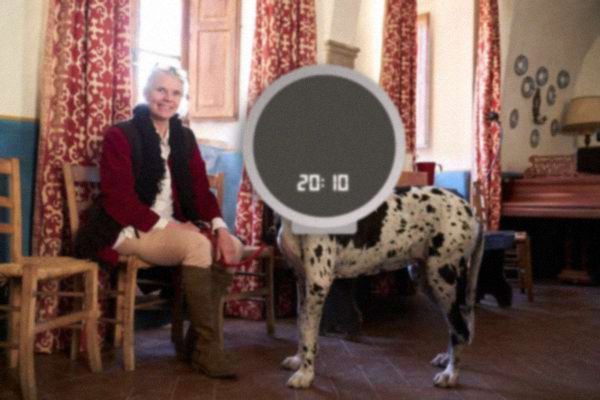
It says 20 h 10 min
